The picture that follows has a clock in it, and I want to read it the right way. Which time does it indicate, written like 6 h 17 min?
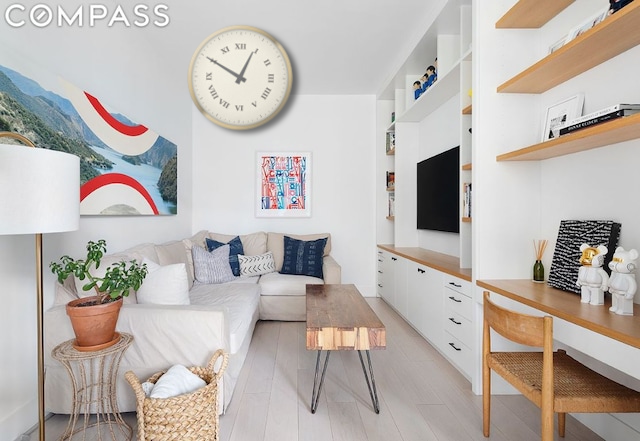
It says 12 h 50 min
